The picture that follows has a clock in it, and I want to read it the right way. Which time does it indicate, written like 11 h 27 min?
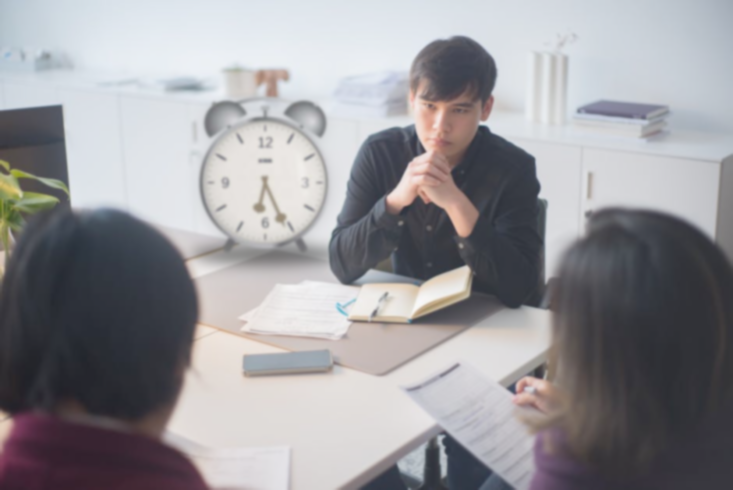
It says 6 h 26 min
